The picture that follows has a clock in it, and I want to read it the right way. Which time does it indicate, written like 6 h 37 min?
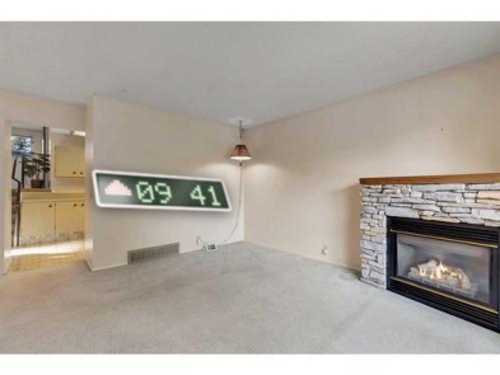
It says 9 h 41 min
